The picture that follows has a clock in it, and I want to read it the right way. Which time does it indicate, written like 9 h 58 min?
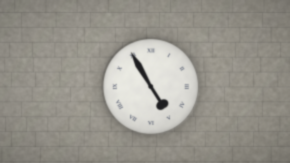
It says 4 h 55 min
